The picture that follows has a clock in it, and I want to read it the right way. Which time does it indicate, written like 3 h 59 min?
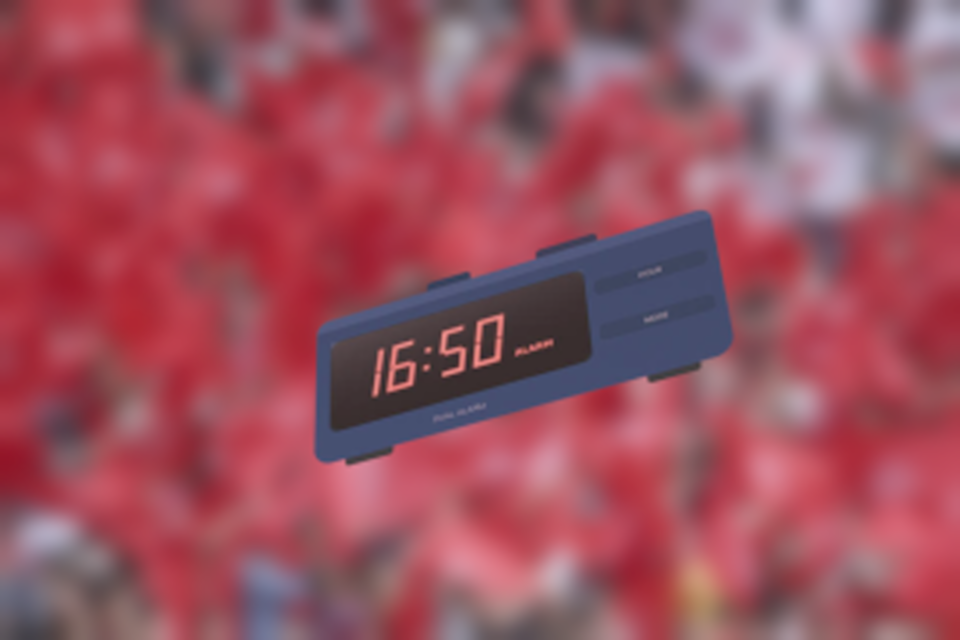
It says 16 h 50 min
